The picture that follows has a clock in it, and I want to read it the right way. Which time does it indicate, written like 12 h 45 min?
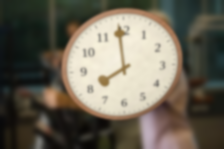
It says 7 h 59 min
